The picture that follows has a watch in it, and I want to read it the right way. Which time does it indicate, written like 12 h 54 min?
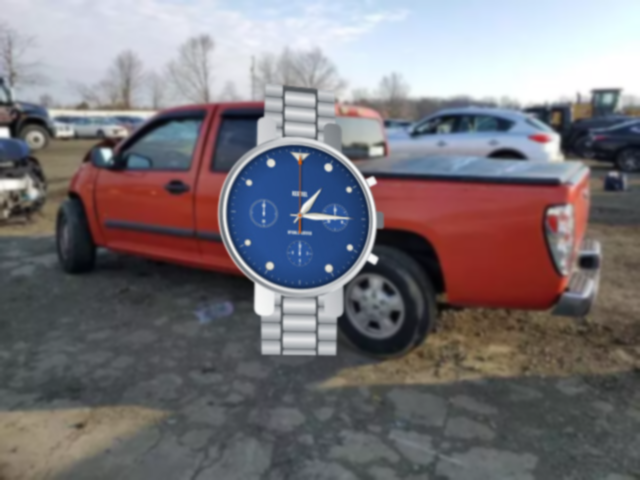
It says 1 h 15 min
